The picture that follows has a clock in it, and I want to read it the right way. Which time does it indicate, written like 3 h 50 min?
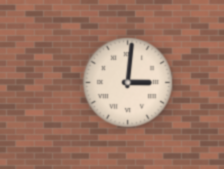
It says 3 h 01 min
